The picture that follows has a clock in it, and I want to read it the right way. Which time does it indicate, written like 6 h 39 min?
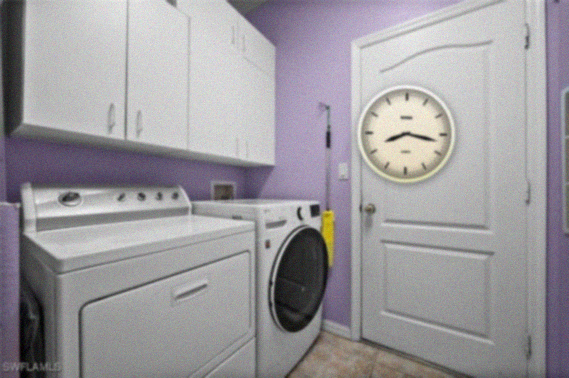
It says 8 h 17 min
